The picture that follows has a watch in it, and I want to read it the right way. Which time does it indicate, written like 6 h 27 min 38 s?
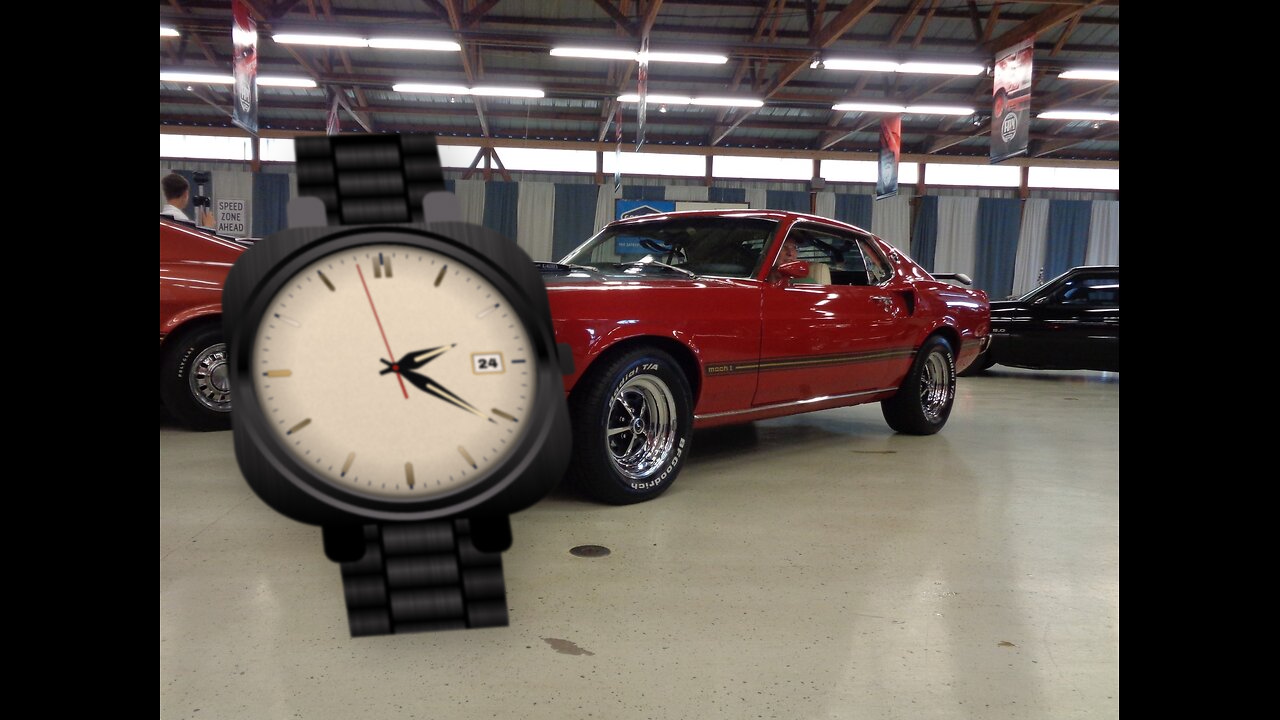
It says 2 h 20 min 58 s
